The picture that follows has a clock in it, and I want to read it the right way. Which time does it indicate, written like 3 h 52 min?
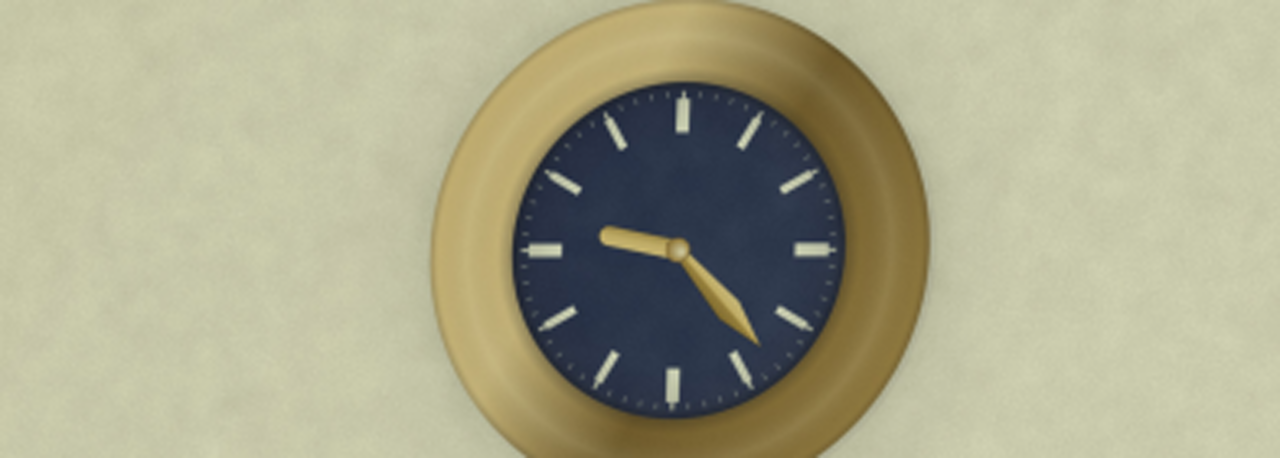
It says 9 h 23 min
